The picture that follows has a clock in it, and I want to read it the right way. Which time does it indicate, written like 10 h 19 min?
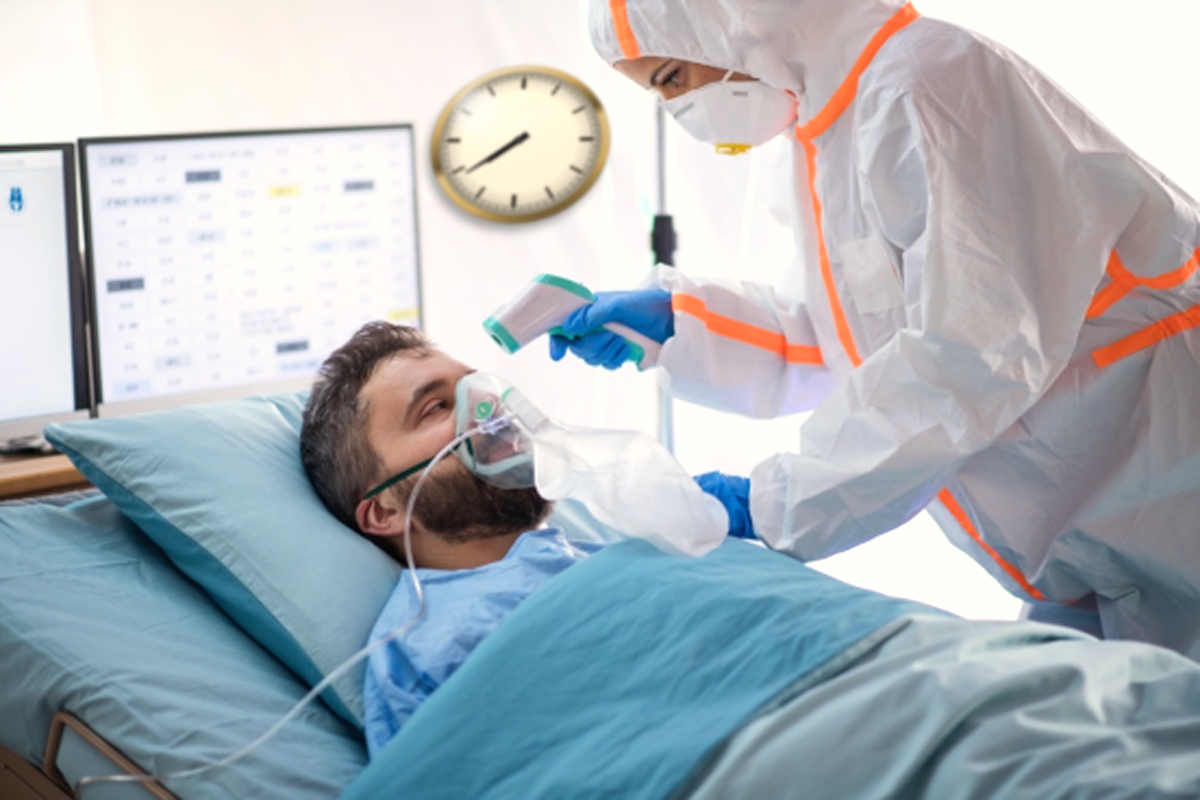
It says 7 h 39 min
